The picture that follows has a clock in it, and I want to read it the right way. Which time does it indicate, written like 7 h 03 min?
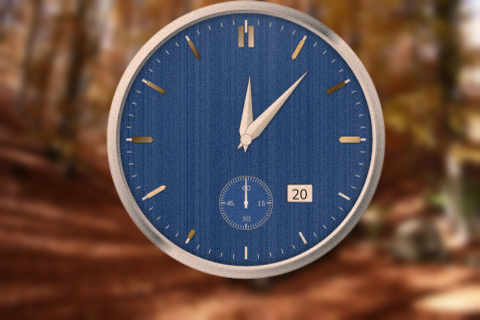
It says 12 h 07 min
